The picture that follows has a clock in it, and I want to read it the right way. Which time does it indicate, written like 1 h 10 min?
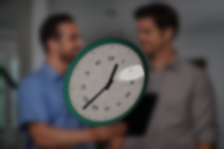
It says 12 h 38 min
